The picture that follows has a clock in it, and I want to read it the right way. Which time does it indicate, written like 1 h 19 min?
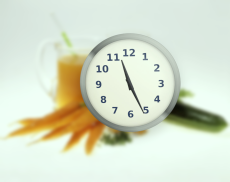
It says 11 h 26 min
